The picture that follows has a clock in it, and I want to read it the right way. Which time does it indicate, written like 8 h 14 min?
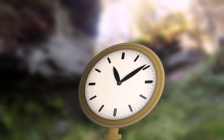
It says 11 h 09 min
